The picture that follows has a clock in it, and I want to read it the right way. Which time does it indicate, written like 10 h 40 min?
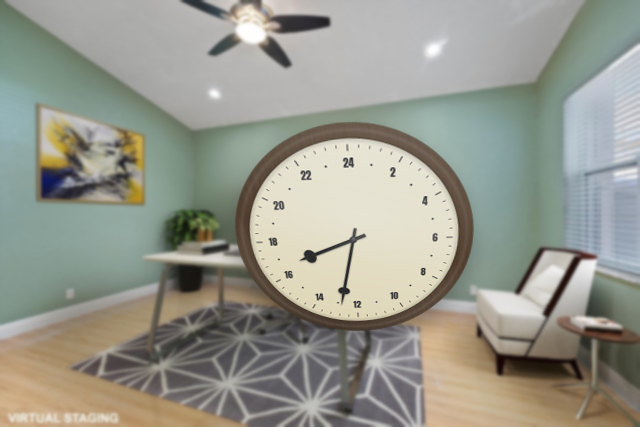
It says 16 h 32 min
